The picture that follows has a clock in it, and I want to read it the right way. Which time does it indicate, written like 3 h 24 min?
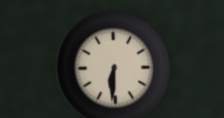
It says 6 h 31 min
